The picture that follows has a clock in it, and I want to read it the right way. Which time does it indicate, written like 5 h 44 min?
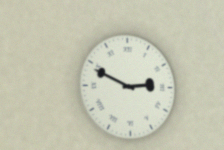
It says 2 h 49 min
